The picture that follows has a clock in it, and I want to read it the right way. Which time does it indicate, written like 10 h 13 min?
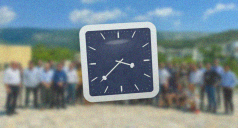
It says 3 h 38 min
